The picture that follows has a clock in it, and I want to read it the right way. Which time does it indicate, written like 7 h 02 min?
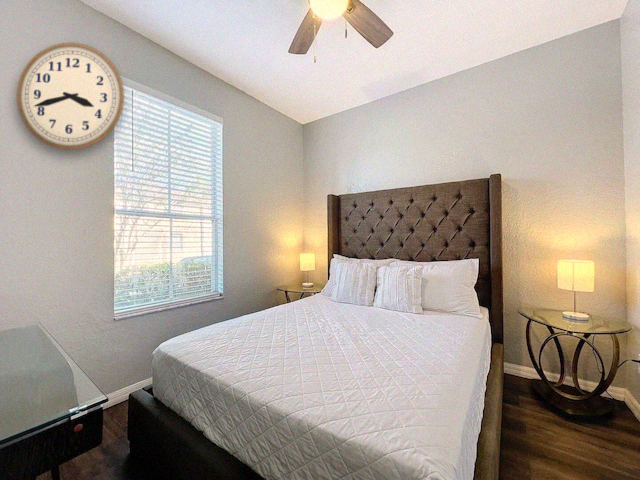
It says 3 h 42 min
